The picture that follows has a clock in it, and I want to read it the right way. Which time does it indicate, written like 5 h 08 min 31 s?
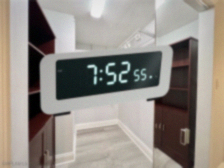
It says 7 h 52 min 55 s
